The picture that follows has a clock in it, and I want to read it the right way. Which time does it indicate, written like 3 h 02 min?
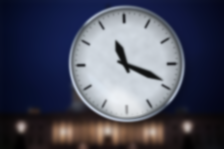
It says 11 h 19 min
